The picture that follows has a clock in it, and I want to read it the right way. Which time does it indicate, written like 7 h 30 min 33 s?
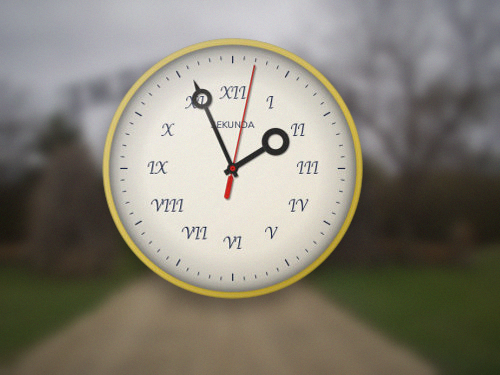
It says 1 h 56 min 02 s
